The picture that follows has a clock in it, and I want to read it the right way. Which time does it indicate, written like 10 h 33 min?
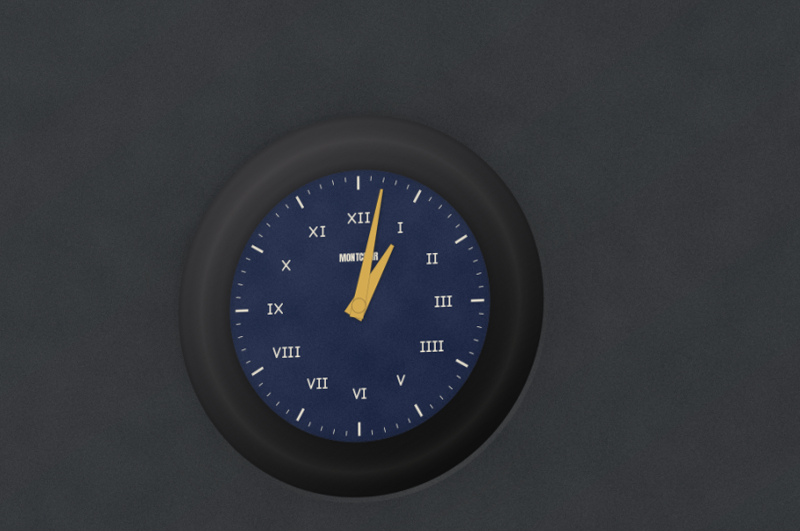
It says 1 h 02 min
